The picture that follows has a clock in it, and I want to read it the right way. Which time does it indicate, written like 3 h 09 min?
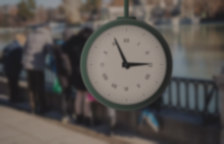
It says 2 h 56 min
